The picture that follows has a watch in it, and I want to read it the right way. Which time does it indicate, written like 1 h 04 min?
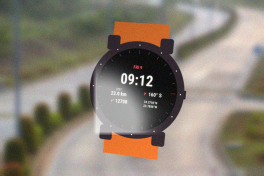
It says 9 h 12 min
